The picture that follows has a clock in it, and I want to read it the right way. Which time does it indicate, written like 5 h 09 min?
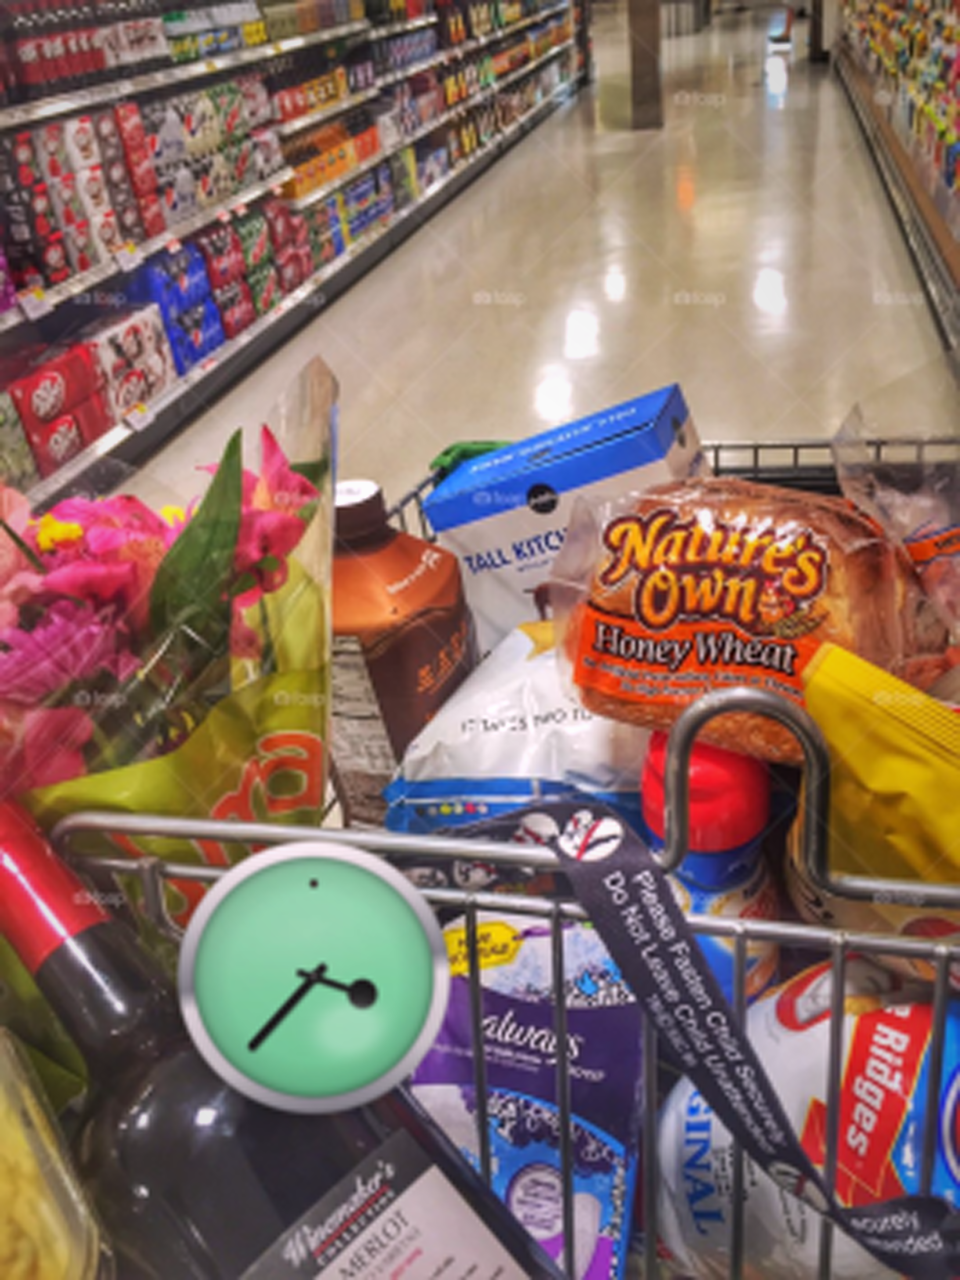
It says 3 h 37 min
